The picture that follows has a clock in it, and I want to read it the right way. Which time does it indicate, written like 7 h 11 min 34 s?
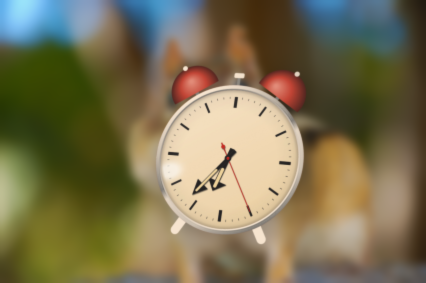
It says 6 h 36 min 25 s
